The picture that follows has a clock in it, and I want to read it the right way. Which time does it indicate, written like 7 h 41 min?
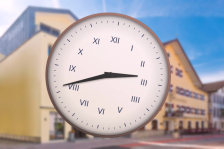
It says 2 h 41 min
